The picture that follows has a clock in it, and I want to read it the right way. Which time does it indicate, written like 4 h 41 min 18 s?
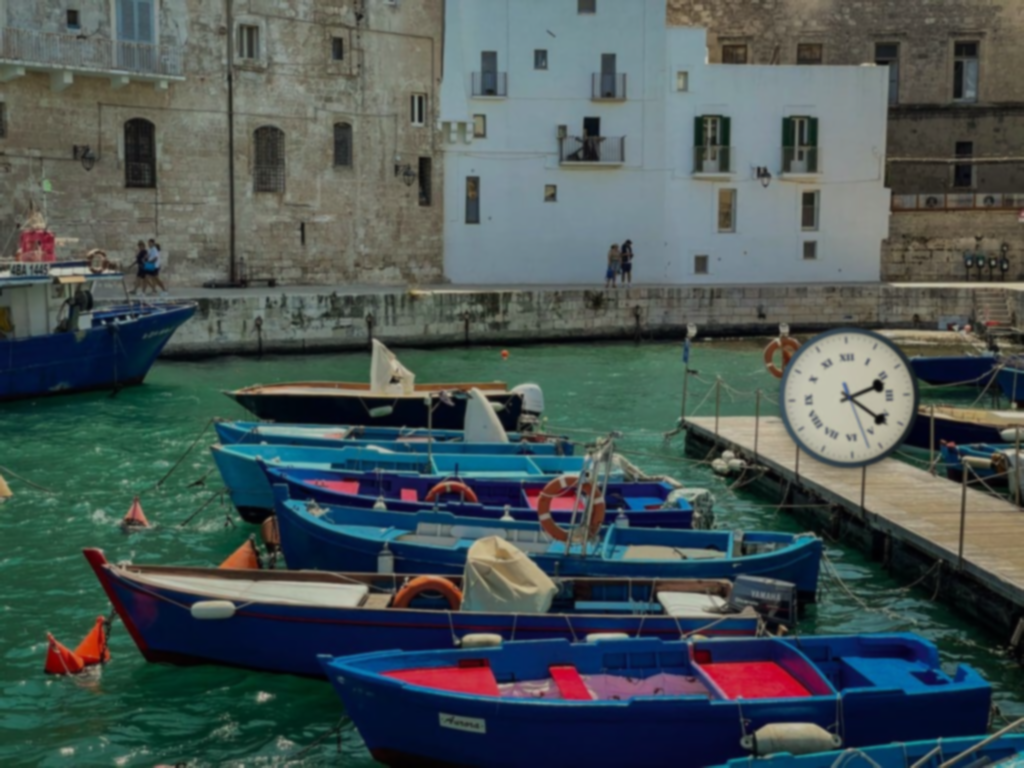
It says 2 h 21 min 27 s
